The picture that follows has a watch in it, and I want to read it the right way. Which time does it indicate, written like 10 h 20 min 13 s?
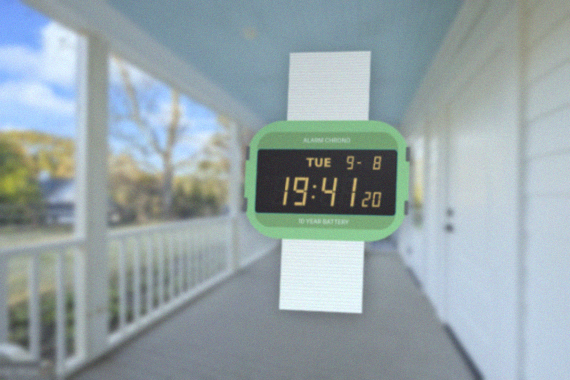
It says 19 h 41 min 20 s
